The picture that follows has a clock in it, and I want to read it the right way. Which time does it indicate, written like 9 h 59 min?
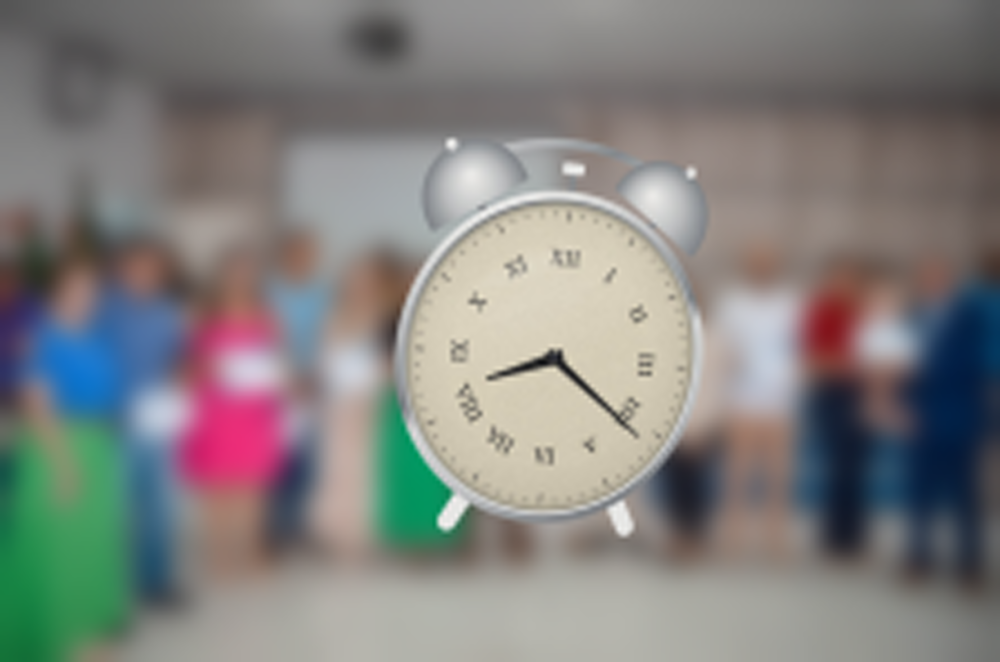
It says 8 h 21 min
